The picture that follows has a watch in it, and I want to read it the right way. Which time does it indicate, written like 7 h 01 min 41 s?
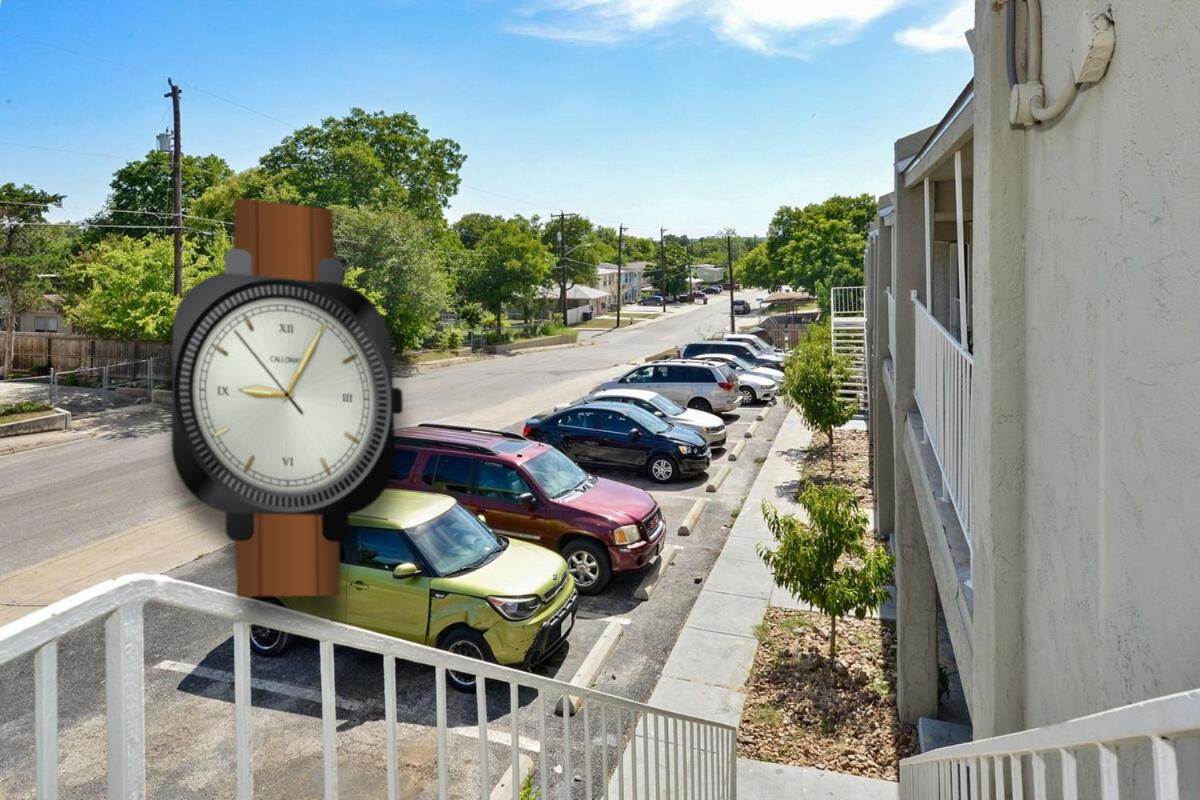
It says 9 h 04 min 53 s
